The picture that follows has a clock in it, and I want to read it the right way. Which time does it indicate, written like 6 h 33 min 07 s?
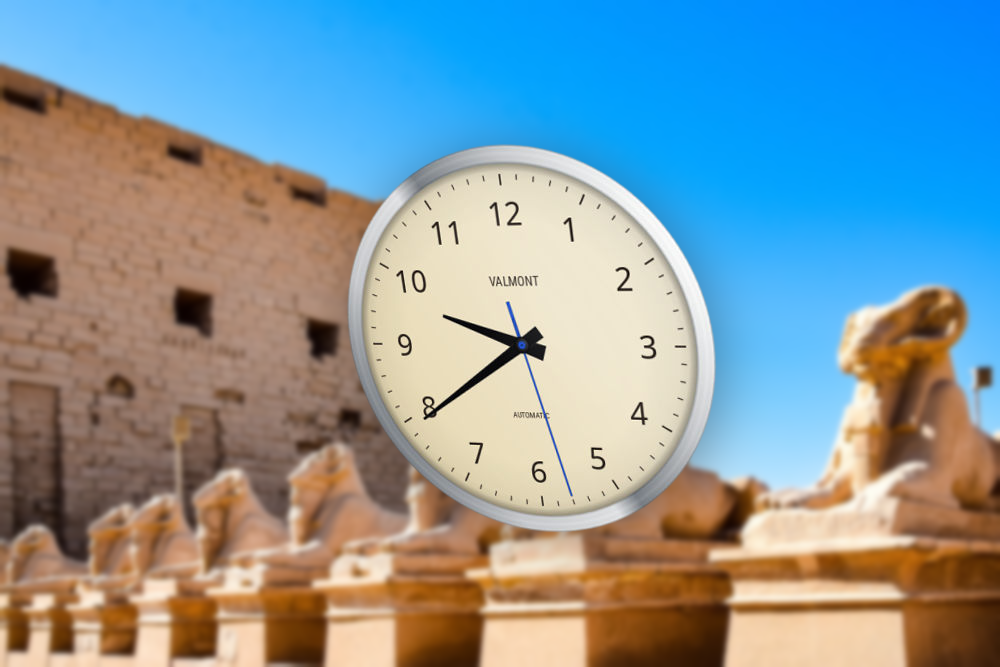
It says 9 h 39 min 28 s
